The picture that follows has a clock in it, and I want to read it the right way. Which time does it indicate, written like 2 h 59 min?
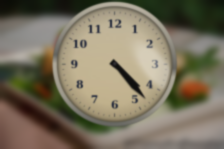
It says 4 h 23 min
